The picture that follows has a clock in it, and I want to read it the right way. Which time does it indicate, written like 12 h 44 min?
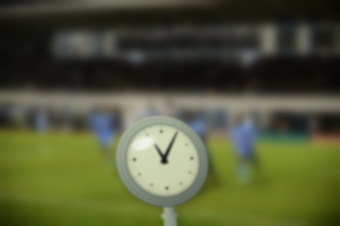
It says 11 h 05 min
